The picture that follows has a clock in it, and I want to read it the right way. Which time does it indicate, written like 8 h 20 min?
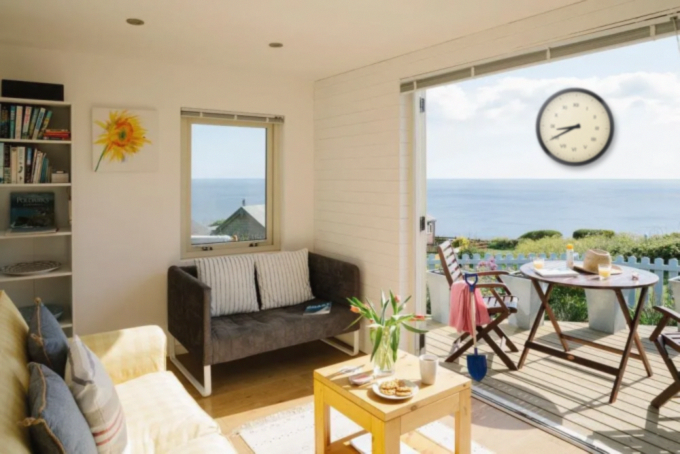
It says 8 h 40 min
